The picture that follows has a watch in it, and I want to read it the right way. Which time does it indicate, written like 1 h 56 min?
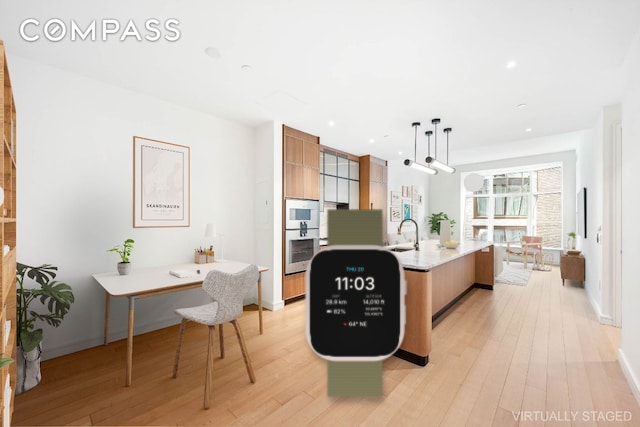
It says 11 h 03 min
